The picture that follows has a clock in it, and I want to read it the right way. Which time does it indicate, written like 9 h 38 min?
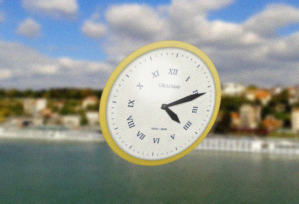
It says 4 h 11 min
